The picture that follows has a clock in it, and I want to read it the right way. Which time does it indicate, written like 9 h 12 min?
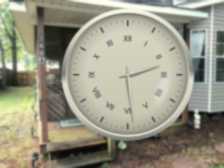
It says 2 h 29 min
